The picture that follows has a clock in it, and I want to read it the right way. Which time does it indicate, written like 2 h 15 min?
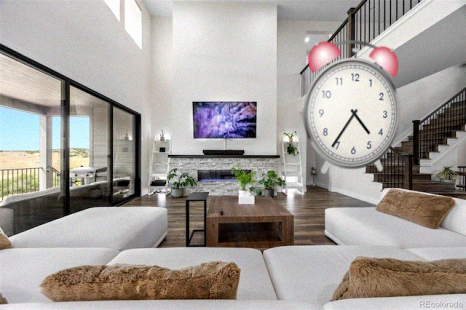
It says 4 h 36 min
